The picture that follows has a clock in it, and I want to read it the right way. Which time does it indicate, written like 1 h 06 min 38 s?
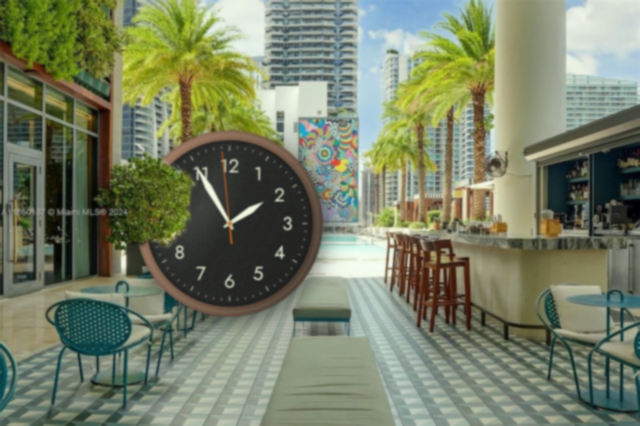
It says 1 h 54 min 59 s
